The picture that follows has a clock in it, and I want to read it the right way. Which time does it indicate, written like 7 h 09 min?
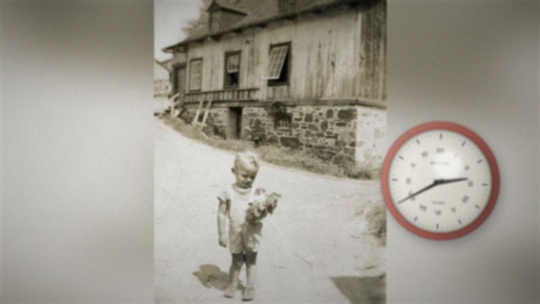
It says 2 h 40 min
